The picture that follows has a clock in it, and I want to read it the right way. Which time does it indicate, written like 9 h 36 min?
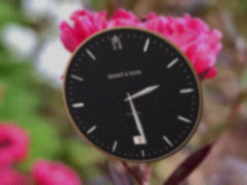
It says 2 h 29 min
